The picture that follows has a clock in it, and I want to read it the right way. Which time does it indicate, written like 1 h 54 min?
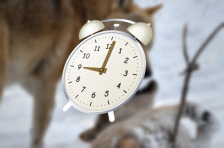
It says 9 h 01 min
